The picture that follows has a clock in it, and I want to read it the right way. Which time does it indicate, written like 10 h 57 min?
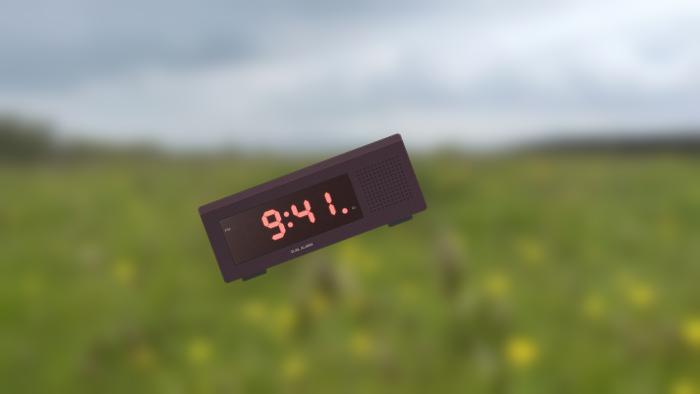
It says 9 h 41 min
